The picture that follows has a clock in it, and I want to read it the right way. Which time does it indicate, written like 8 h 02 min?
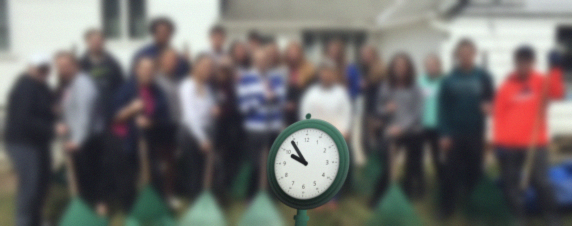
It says 9 h 54 min
